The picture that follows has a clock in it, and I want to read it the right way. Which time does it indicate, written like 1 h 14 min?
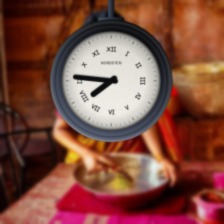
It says 7 h 46 min
